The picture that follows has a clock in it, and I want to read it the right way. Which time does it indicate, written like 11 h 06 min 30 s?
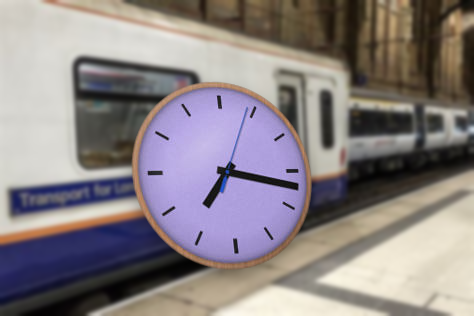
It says 7 h 17 min 04 s
